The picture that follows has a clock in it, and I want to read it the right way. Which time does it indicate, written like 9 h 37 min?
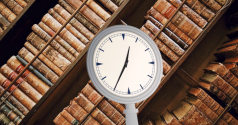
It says 12 h 35 min
